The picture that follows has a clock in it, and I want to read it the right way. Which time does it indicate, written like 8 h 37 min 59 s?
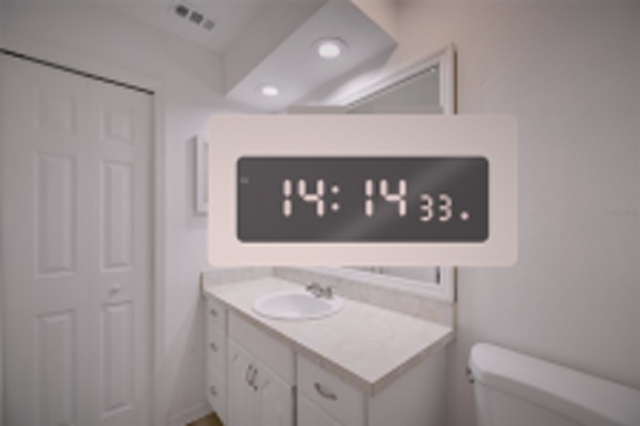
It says 14 h 14 min 33 s
